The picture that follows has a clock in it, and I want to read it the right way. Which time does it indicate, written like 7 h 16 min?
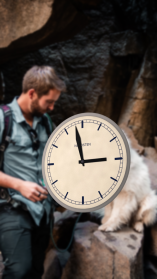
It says 2 h 58 min
